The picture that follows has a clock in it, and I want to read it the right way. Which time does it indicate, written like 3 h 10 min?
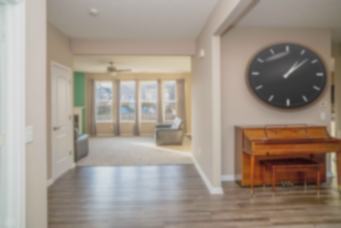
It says 1 h 08 min
